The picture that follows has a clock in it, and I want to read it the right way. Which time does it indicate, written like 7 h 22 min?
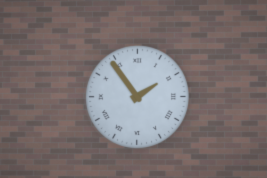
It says 1 h 54 min
